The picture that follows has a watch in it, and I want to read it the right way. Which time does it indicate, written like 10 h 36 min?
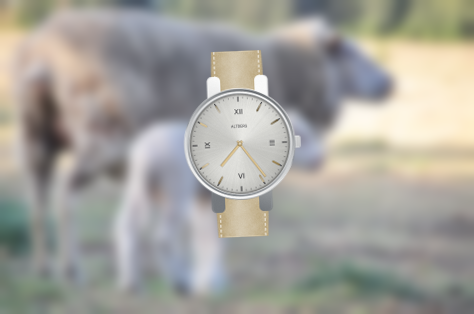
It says 7 h 24 min
